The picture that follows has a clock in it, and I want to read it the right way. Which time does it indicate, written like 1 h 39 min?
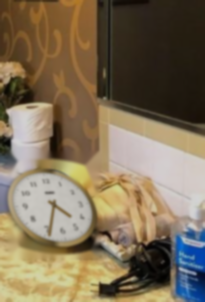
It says 4 h 34 min
